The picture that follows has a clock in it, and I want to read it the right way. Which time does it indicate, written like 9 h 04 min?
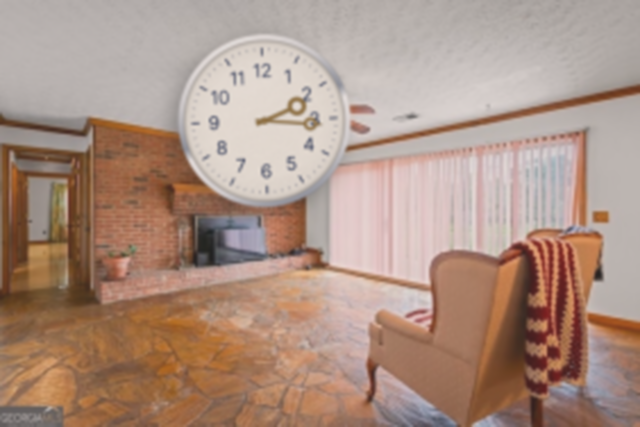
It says 2 h 16 min
